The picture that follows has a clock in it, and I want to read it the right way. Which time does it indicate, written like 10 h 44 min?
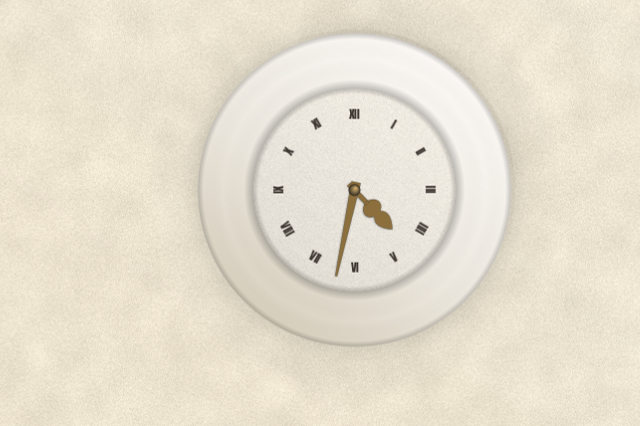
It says 4 h 32 min
